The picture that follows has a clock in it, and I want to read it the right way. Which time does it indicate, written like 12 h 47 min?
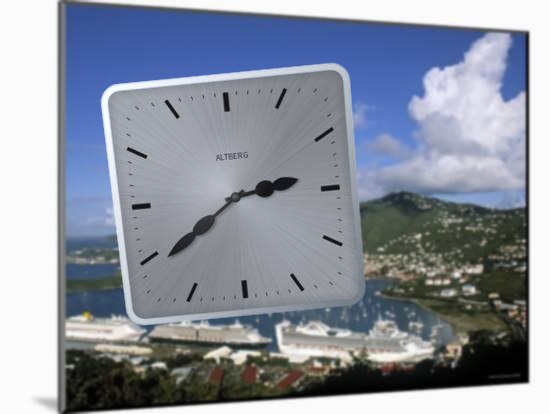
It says 2 h 39 min
